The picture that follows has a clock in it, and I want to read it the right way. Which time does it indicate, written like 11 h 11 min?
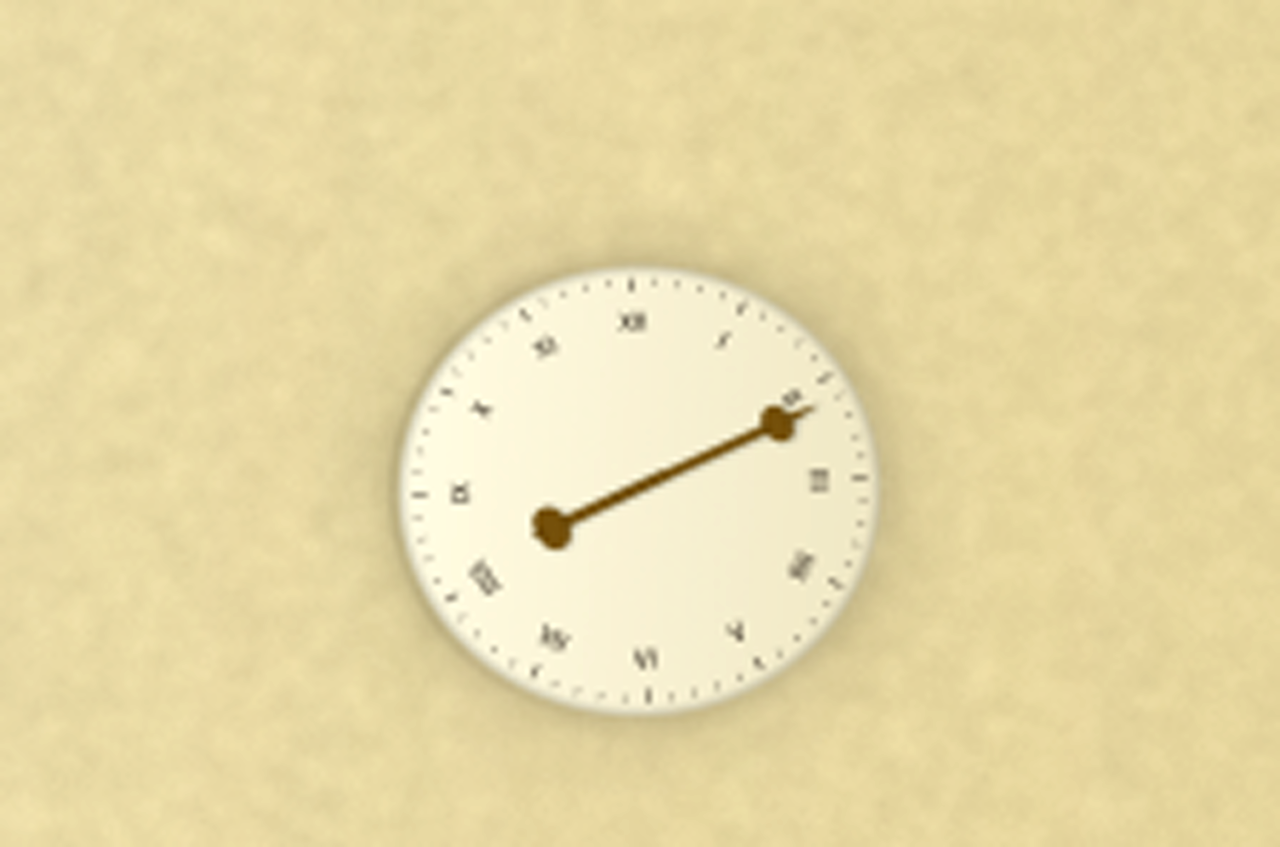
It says 8 h 11 min
